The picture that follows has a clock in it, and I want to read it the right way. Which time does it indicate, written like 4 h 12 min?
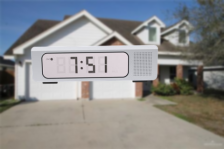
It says 7 h 51 min
